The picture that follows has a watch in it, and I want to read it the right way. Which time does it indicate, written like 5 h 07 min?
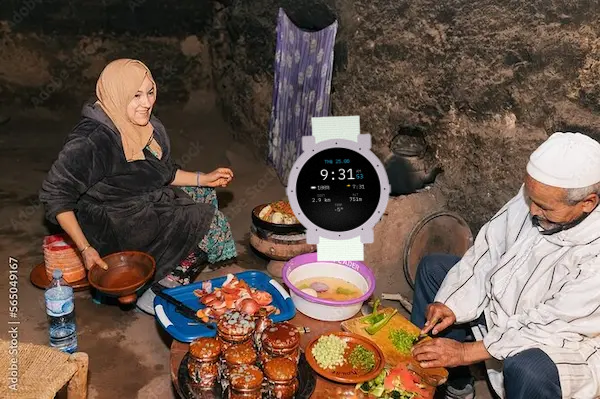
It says 9 h 31 min
